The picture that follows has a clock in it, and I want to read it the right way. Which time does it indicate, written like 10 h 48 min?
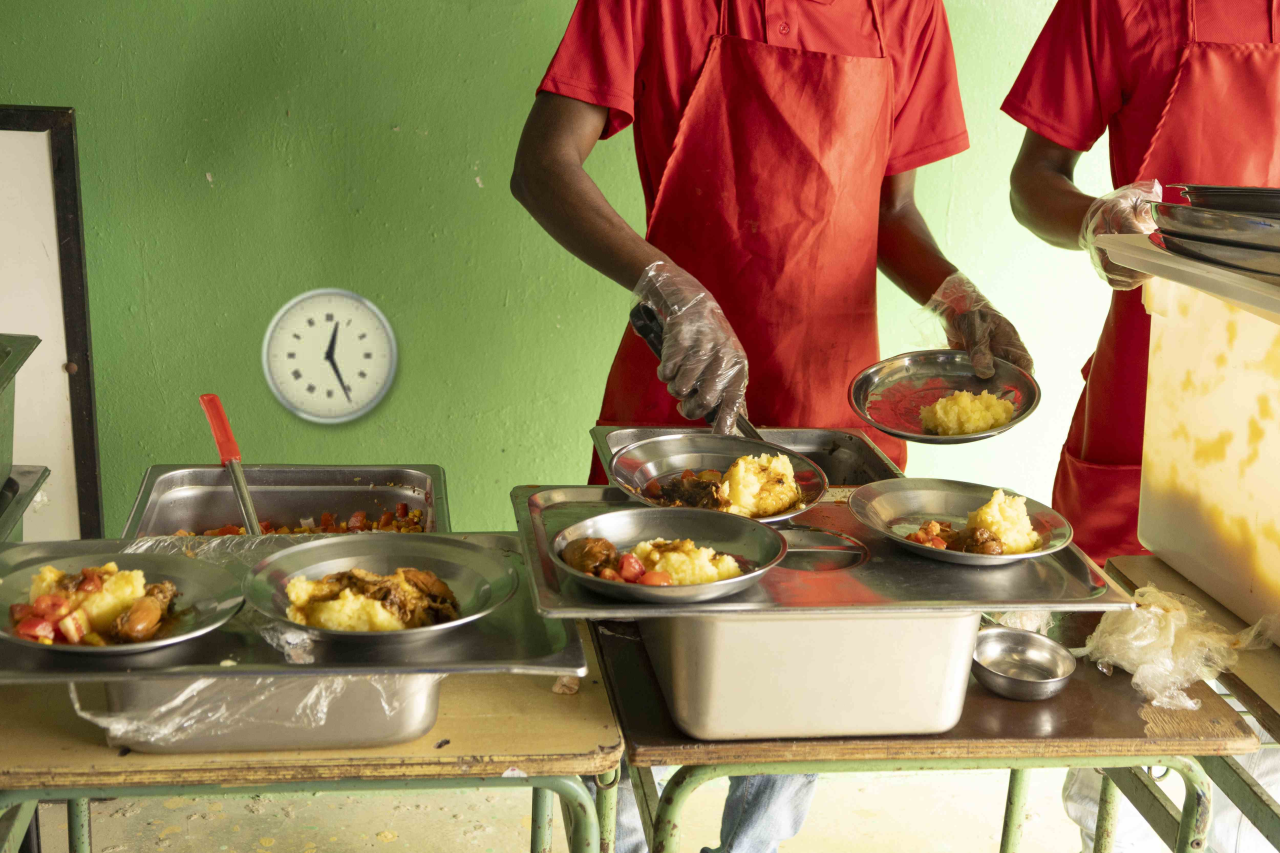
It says 12 h 26 min
